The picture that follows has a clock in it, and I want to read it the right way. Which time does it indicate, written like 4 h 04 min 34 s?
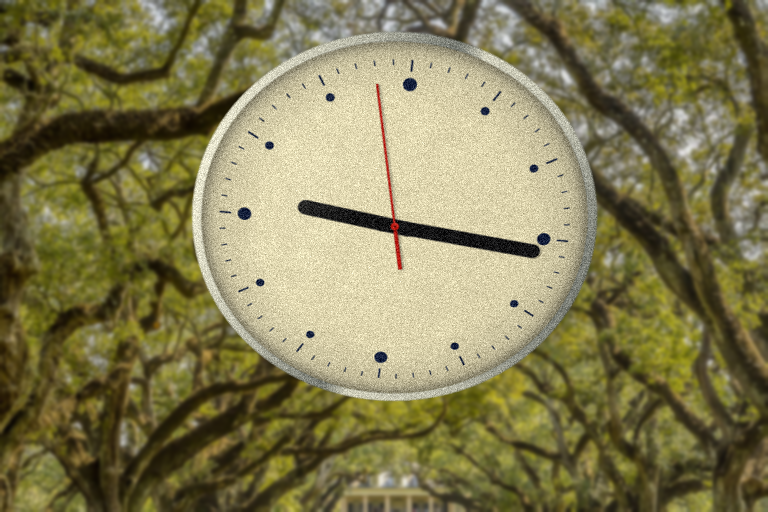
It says 9 h 15 min 58 s
